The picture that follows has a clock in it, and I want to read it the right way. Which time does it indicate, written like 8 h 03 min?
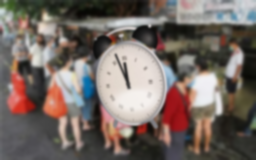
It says 11 h 57 min
